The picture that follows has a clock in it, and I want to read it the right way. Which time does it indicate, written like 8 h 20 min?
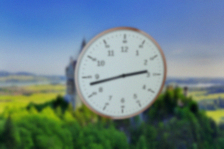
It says 2 h 43 min
